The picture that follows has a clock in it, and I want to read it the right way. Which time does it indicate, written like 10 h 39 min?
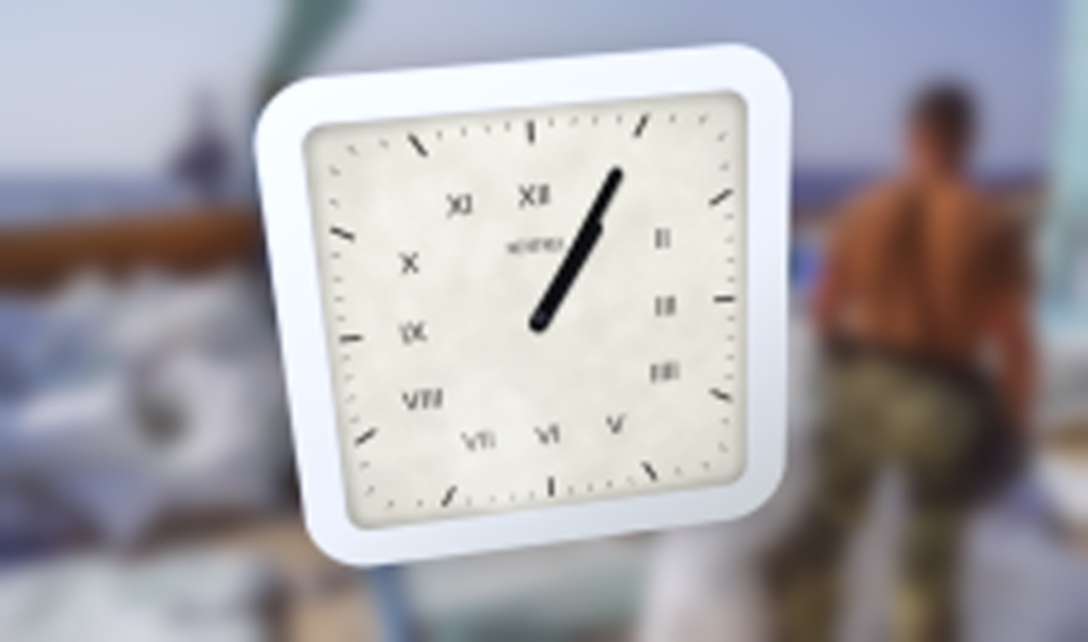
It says 1 h 05 min
